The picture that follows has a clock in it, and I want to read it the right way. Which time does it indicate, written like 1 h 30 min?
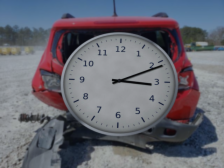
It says 3 h 11 min
